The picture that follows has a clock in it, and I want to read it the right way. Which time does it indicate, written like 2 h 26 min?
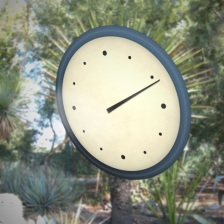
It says 2 h 11 min
